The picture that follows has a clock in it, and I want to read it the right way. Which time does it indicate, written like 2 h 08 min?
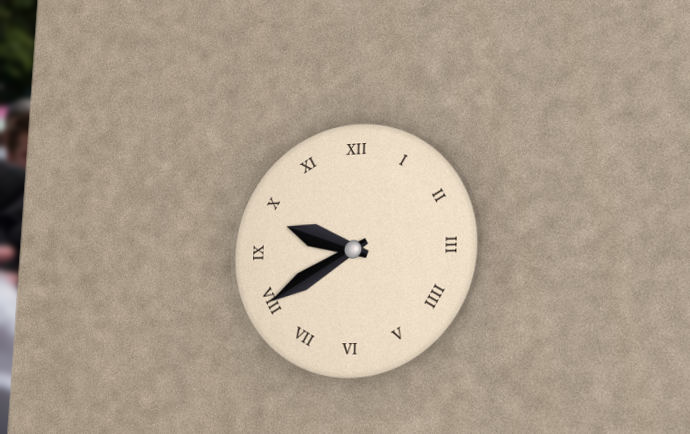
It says 9 h 40 min
